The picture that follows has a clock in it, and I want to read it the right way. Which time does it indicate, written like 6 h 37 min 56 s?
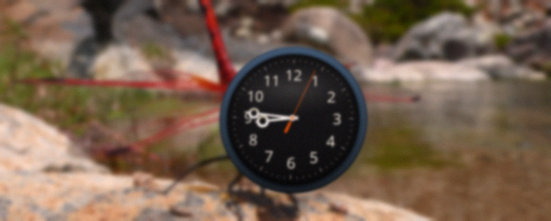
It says 8 h 46 min 04 s
